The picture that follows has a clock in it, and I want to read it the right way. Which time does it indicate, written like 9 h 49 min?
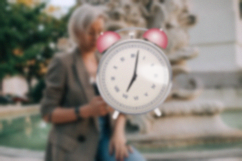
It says 7 h 02 min
